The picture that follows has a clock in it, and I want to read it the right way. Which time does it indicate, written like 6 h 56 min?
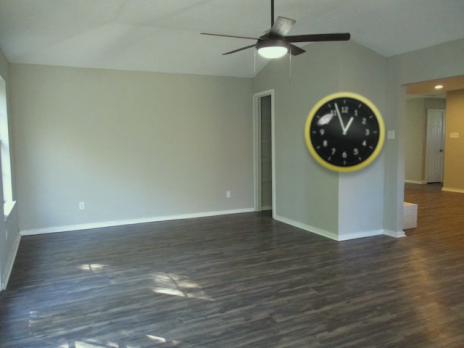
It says 12 h 57 min
